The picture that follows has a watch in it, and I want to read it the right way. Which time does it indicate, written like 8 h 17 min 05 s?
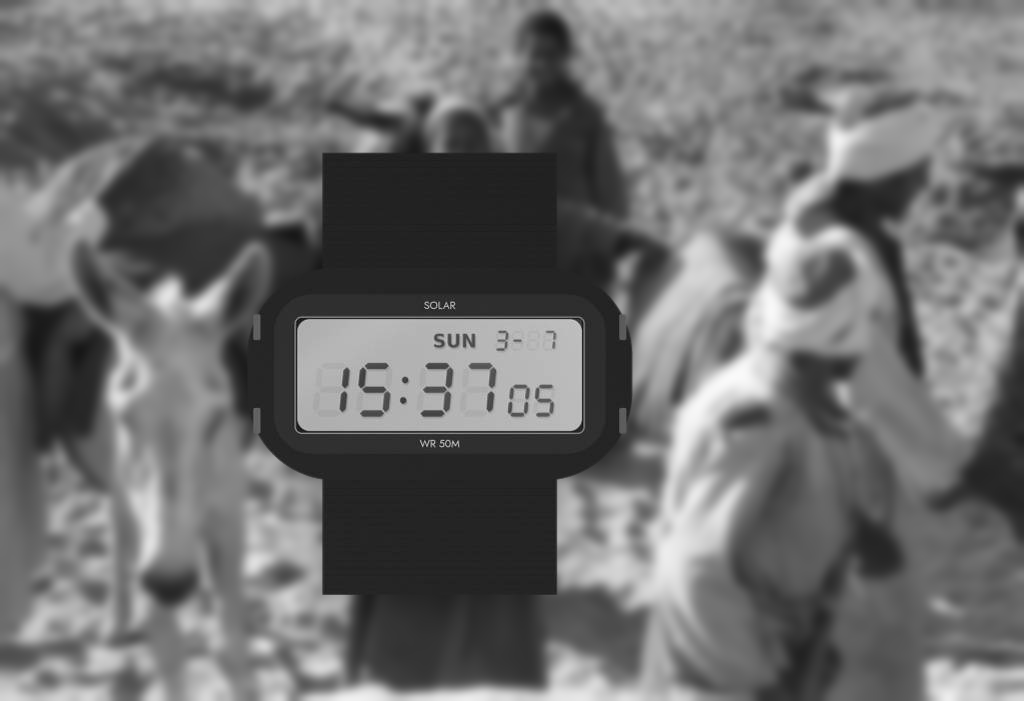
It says 15 h 37 min 05 s
